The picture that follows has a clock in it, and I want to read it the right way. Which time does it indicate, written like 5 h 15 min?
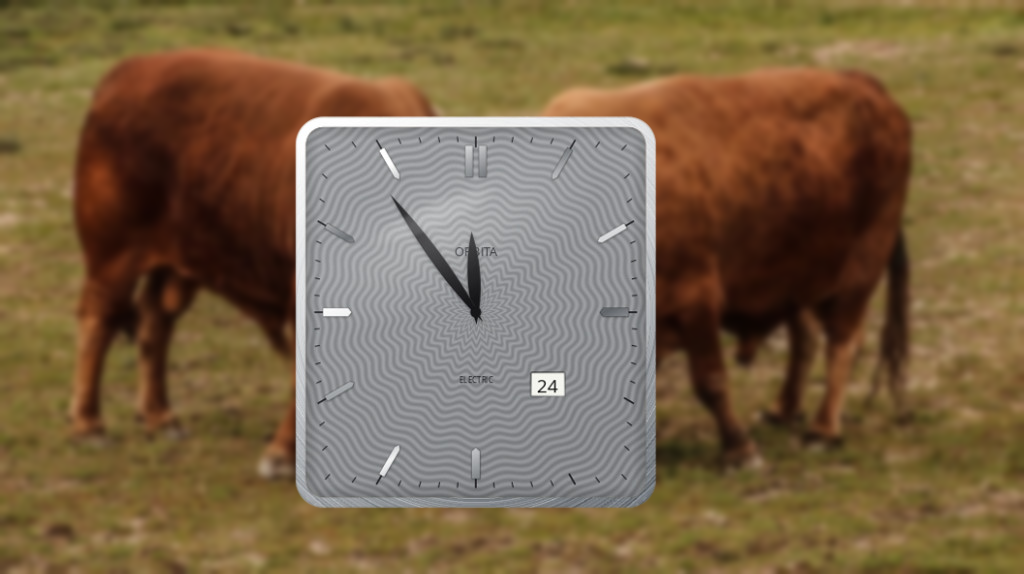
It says 11 h 54 min
